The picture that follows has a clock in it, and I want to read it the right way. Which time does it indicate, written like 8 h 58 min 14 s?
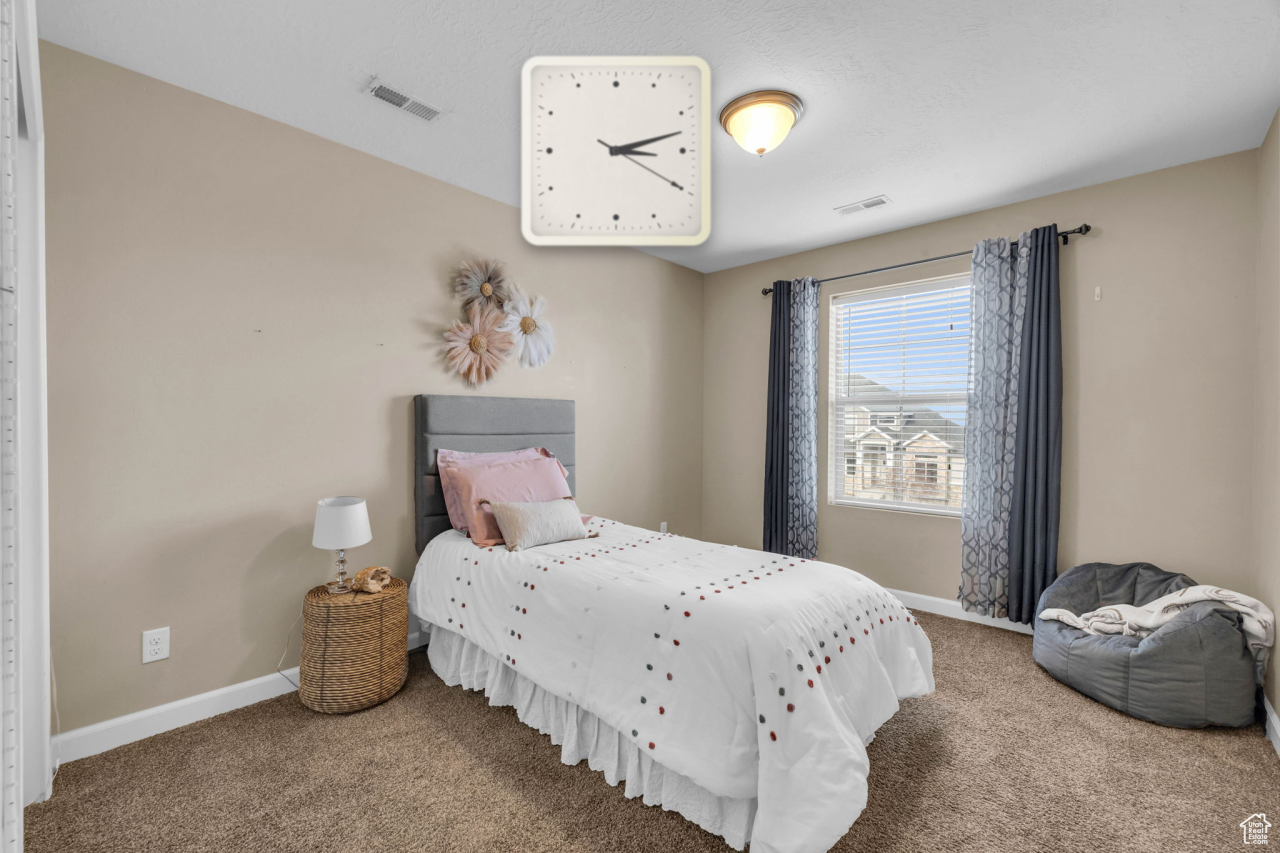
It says 3 h 12 min 20 s
